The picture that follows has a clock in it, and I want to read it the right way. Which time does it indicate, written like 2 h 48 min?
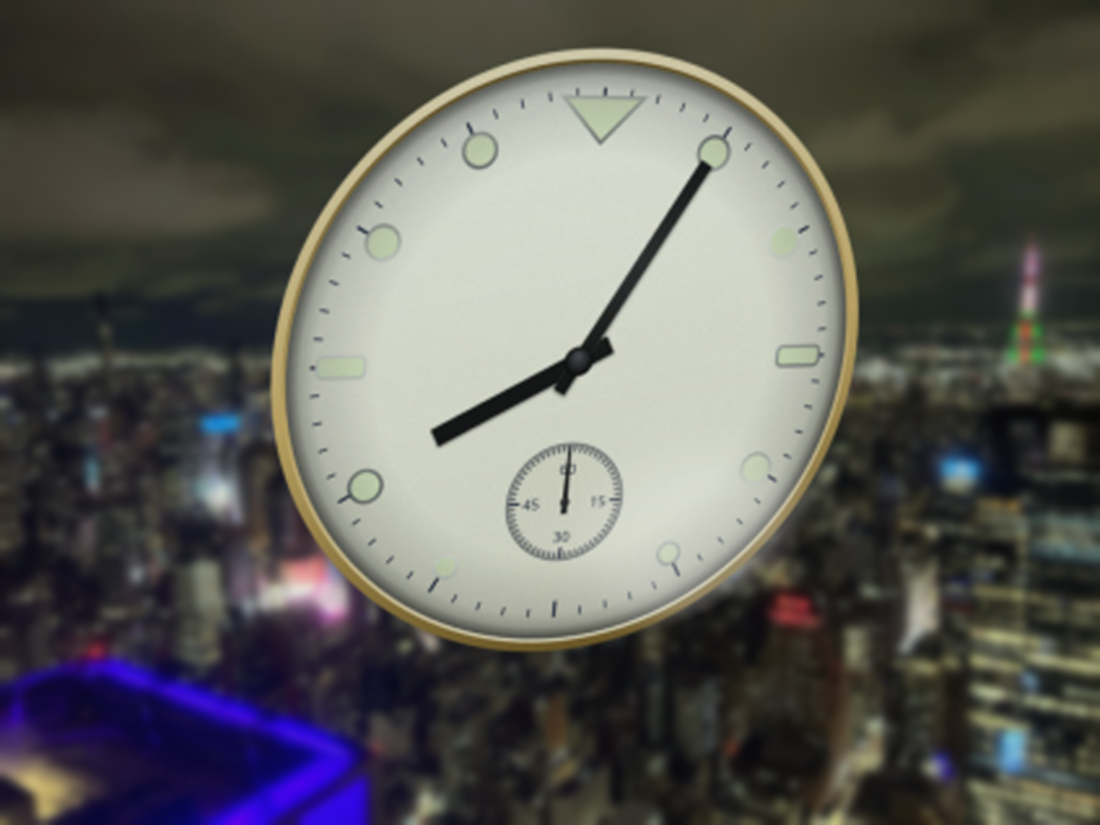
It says 8 h 05 min
